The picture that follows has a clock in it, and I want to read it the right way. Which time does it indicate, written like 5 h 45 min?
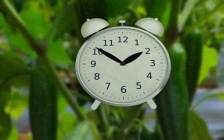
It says 1 h 51 min
